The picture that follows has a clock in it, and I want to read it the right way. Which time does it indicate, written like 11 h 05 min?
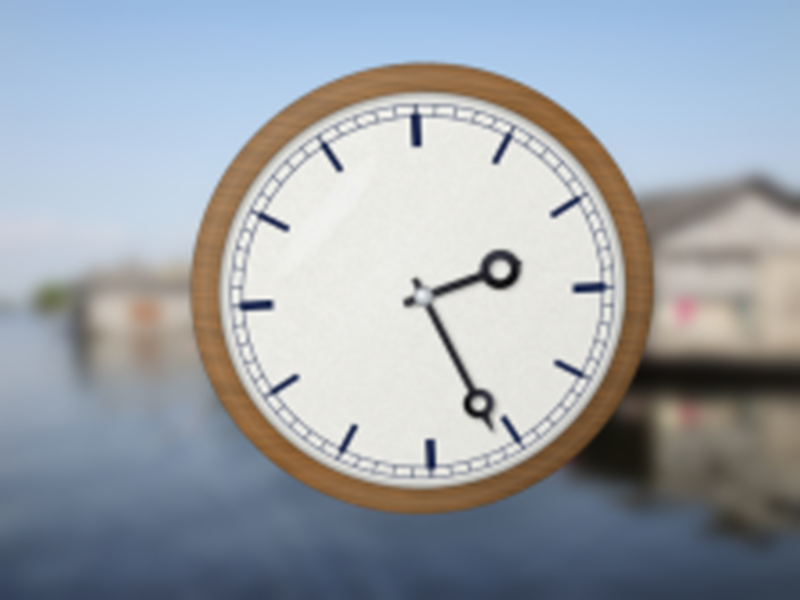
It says 2 h 26 min
